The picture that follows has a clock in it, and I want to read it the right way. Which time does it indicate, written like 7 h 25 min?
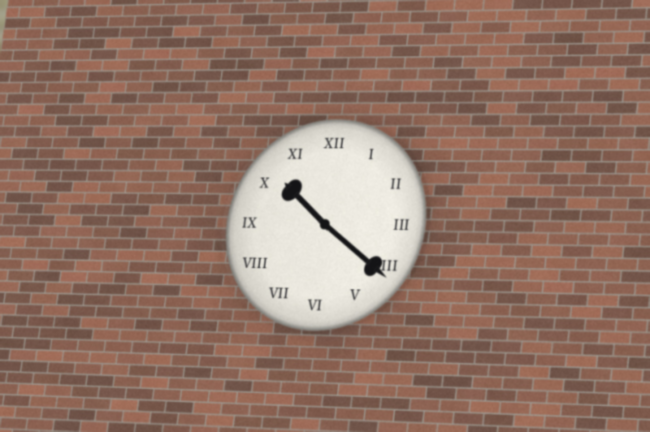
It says 10 h 21 min
